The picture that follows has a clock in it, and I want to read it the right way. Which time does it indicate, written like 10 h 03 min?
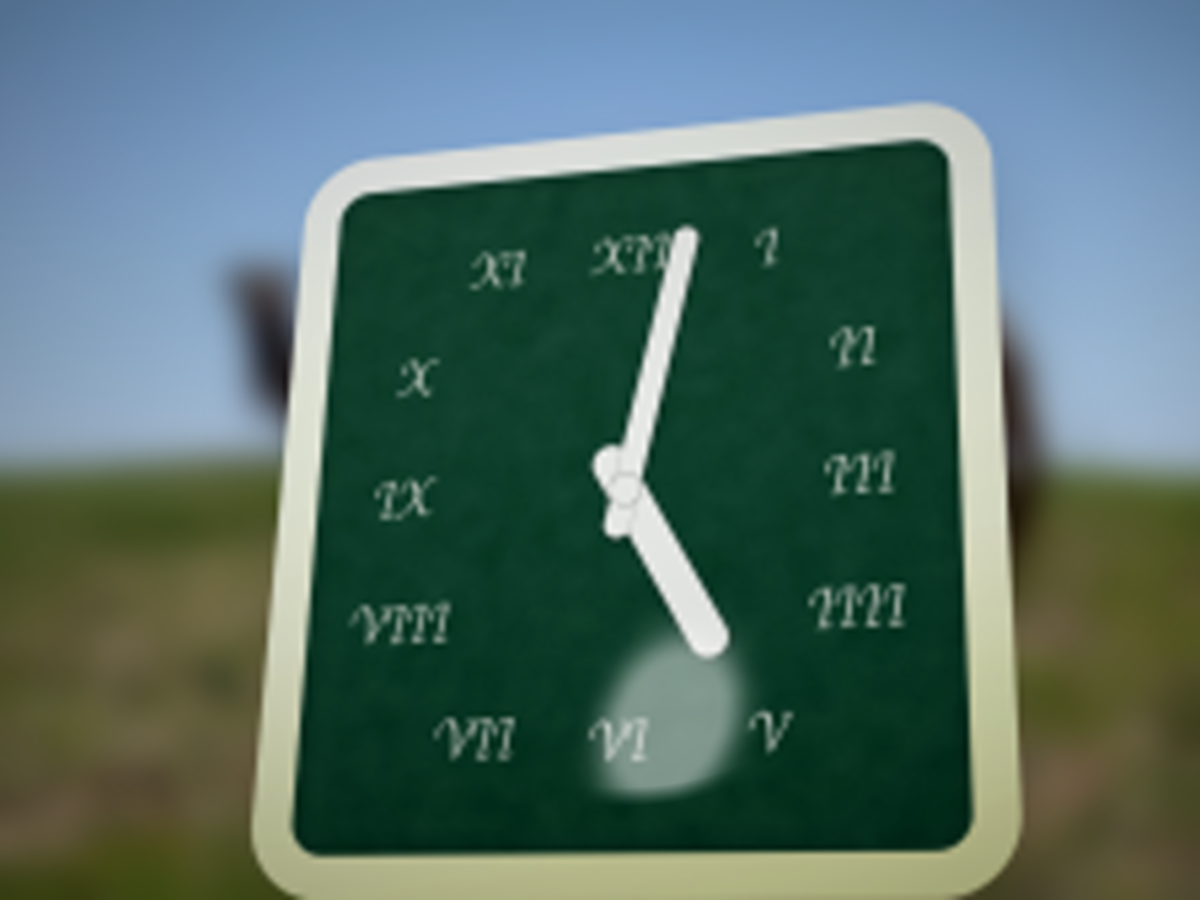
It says 5 h 02 min
